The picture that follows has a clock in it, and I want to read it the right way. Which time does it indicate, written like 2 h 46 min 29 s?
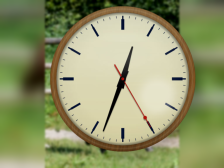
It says 12 h 33 min 25 s
